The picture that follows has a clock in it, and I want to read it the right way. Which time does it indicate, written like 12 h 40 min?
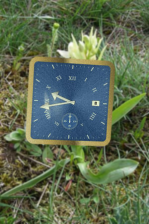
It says 9 h 43 min
